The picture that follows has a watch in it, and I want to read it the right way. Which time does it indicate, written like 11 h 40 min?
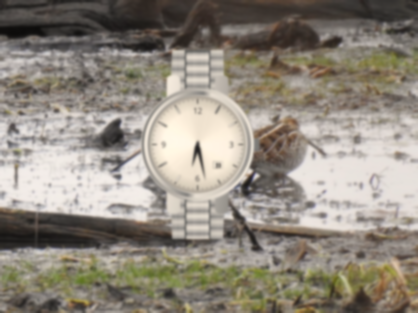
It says 6 h 28 min
